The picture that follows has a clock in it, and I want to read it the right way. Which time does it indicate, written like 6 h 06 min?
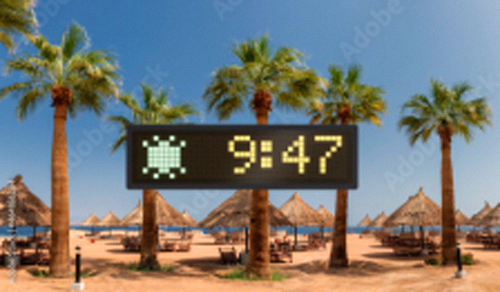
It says 9 h 47 min
